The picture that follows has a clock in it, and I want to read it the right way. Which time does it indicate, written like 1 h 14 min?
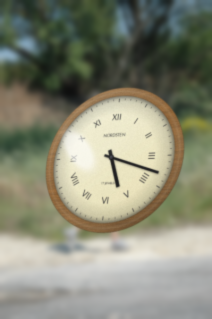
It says 5 h 18 min
